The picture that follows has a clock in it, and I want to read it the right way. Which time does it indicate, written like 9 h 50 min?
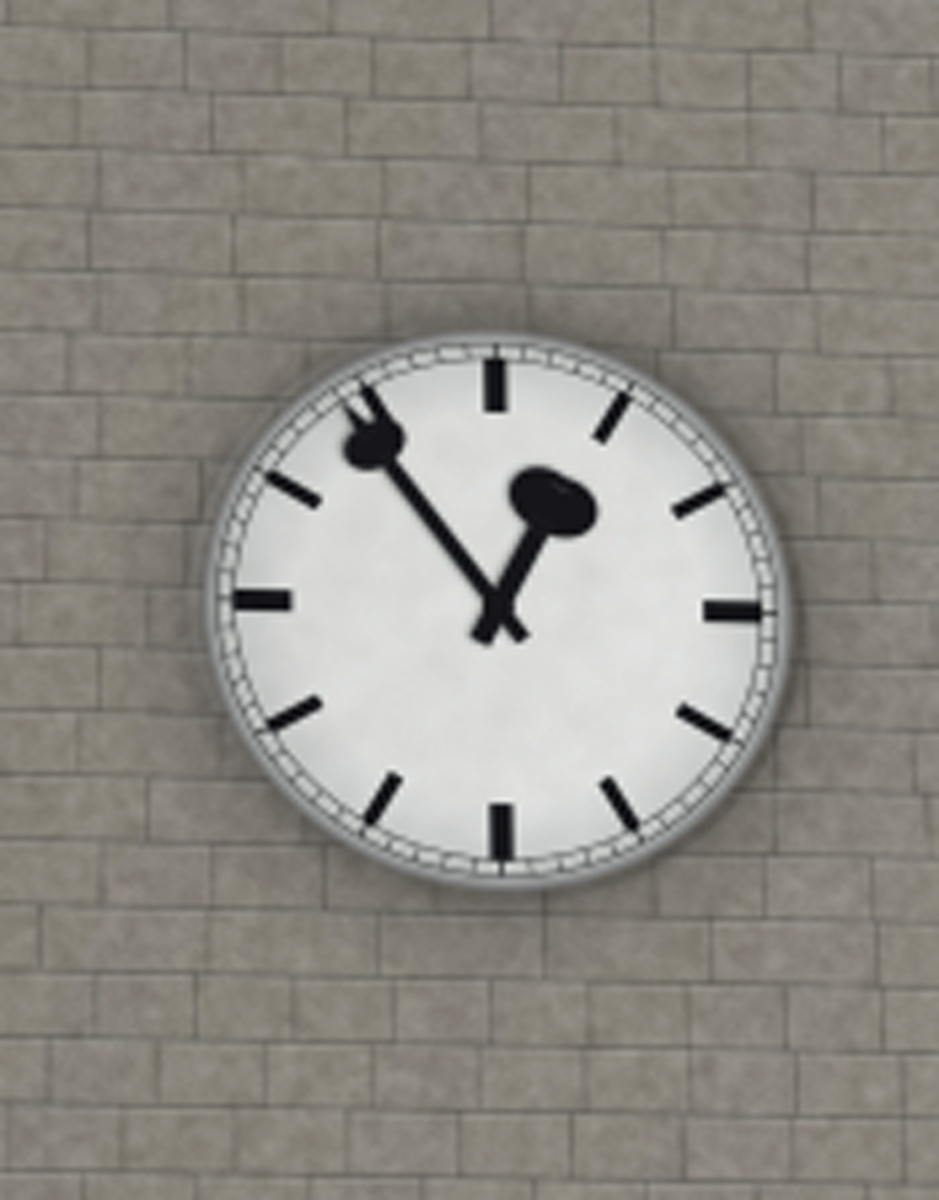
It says 12 h 54 min
